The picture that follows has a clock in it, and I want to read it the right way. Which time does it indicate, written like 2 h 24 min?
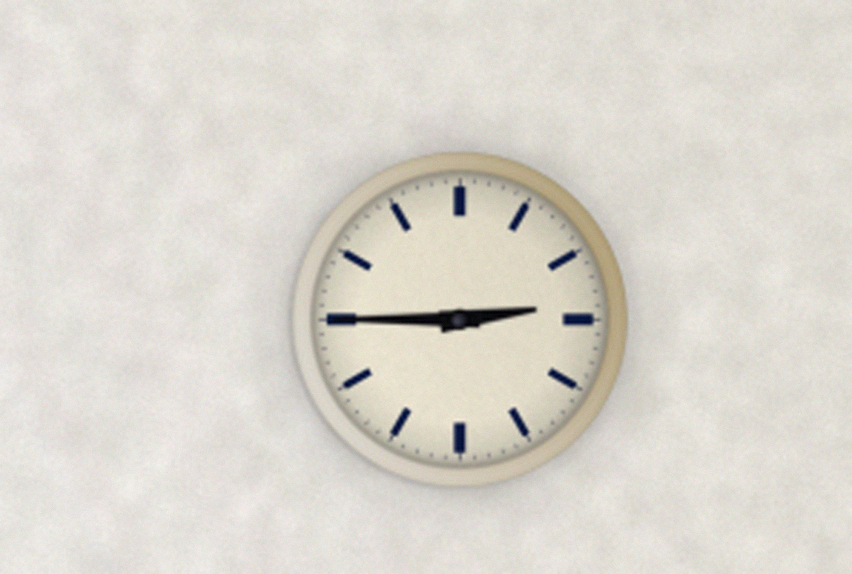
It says 2 h 45 min
